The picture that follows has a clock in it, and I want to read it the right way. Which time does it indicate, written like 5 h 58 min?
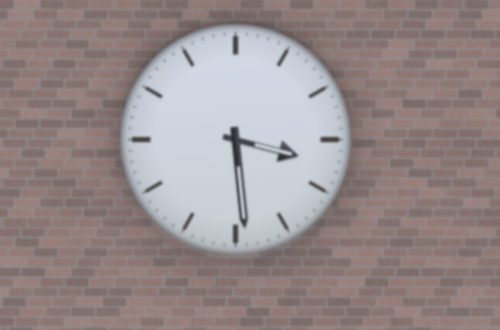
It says 3 h 29 min
